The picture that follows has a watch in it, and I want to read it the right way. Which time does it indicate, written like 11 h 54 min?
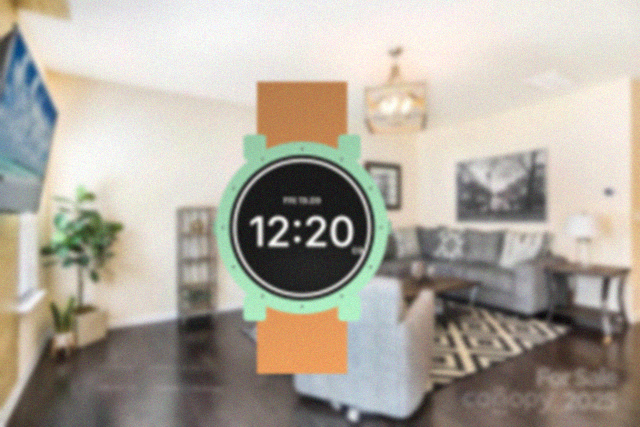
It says 12 h 20 min
